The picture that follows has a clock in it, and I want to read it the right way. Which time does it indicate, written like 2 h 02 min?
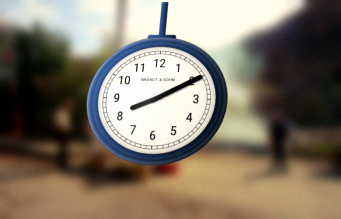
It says 8 h 10 min
